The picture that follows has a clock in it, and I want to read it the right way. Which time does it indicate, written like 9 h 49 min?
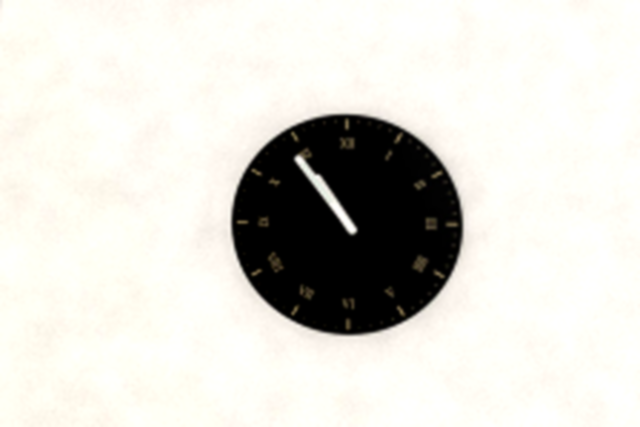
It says 10 h 54 min
